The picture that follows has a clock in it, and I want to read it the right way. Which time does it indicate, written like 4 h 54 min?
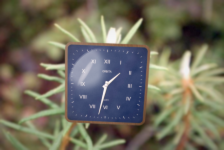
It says 1 h 32 min
